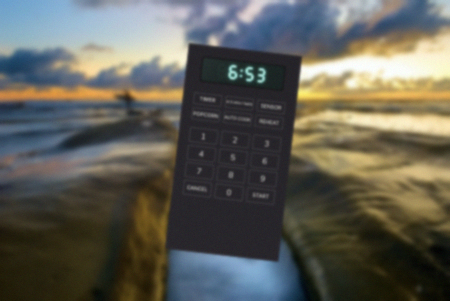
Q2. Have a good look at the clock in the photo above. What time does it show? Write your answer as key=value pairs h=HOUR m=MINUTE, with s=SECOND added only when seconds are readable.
h=6 m=53
